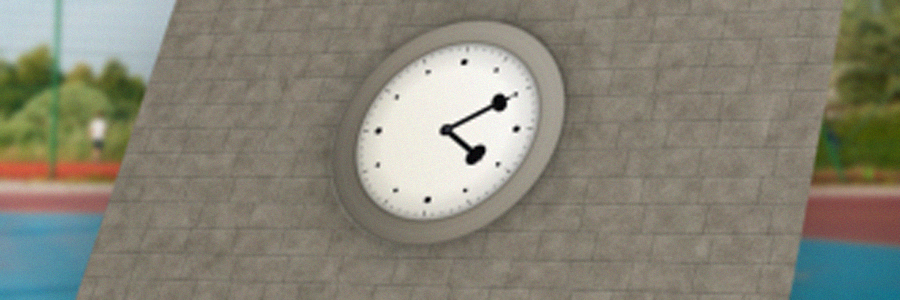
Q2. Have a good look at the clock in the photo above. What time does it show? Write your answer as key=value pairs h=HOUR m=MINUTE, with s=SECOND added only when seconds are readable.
h=4 m=10
